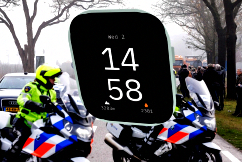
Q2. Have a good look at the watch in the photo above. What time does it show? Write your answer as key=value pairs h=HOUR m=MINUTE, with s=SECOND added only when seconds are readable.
h=14 m=58
